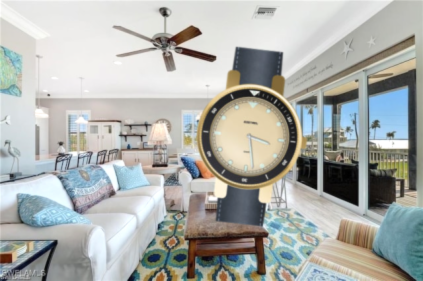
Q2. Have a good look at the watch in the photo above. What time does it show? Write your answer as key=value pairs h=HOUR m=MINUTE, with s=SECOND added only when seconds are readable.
h=3 m=28
